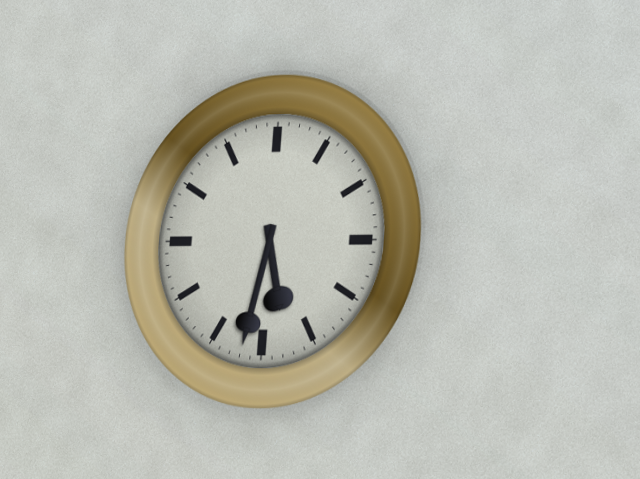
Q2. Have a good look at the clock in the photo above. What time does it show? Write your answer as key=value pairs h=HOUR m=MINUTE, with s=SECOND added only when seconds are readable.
h=5 m=32
